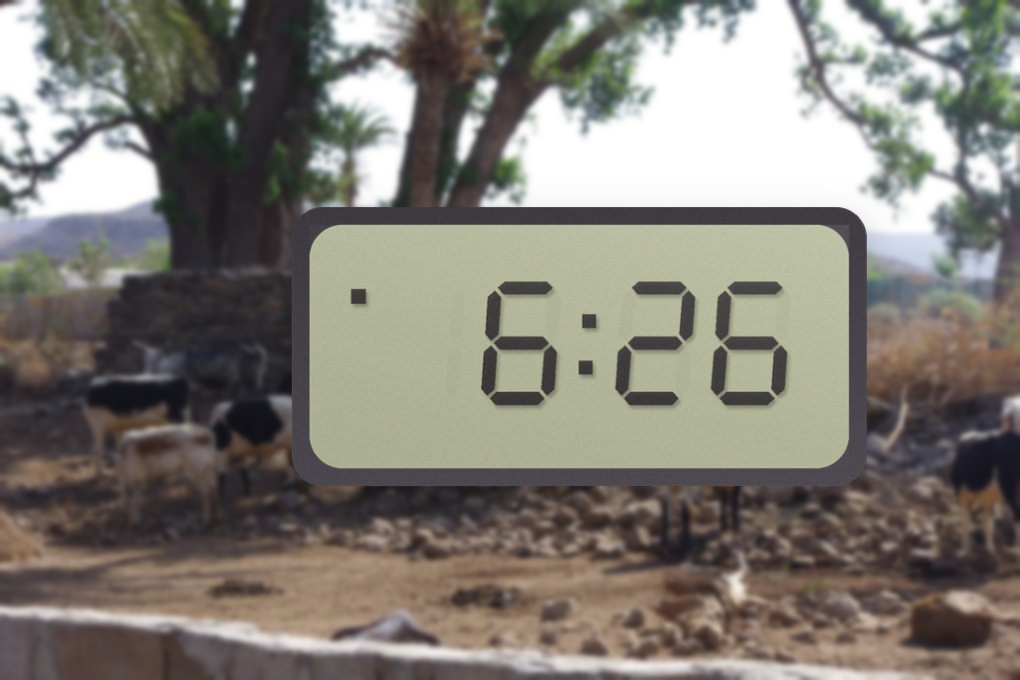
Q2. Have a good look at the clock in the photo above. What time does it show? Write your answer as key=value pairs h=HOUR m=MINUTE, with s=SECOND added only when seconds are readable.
h=6 m=26
